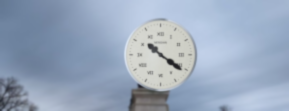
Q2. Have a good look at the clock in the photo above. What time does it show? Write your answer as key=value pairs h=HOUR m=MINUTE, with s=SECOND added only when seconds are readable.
h=10 m=21
